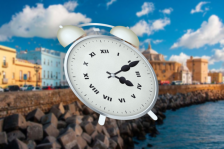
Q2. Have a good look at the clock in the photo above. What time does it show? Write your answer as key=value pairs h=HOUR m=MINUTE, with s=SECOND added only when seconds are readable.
h=4 m=11
